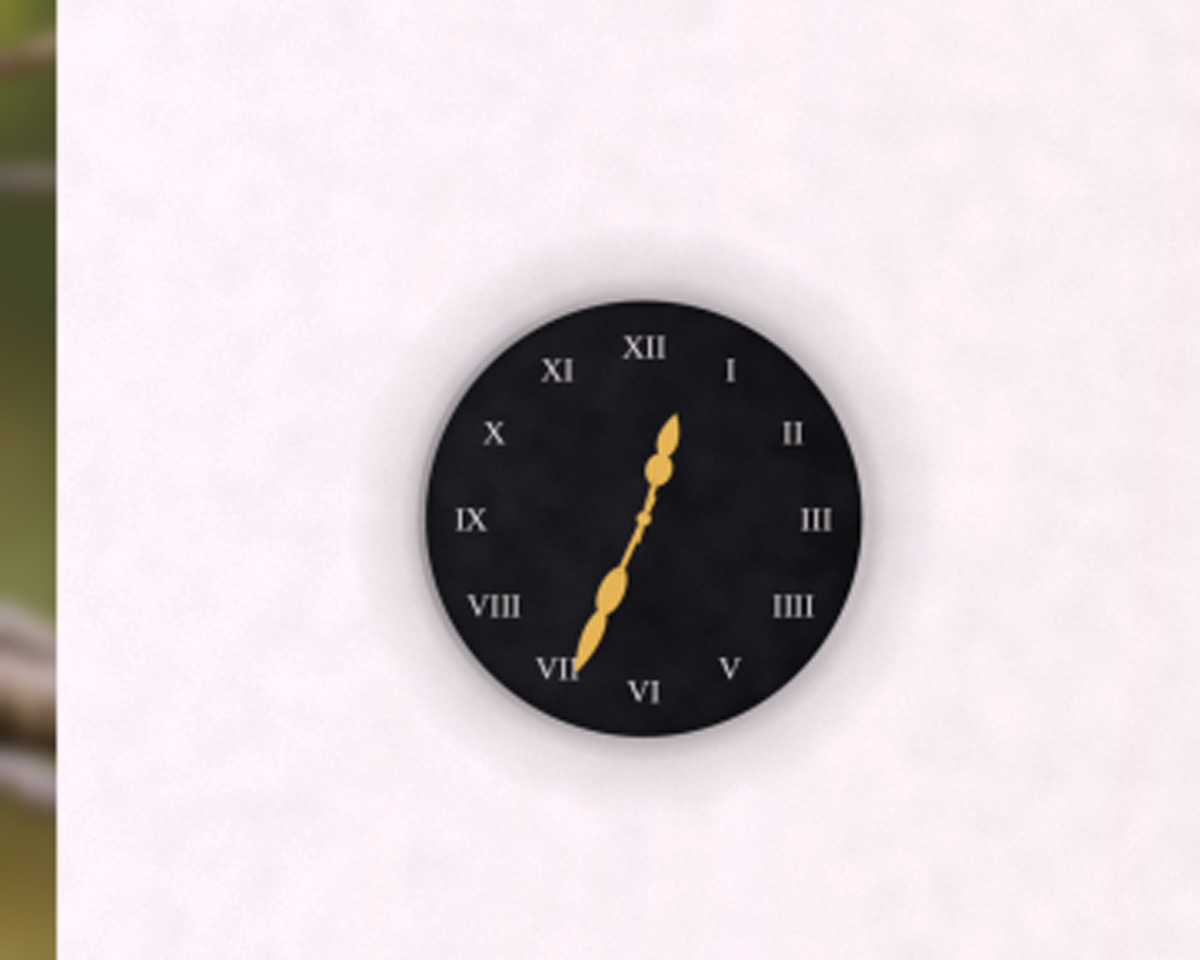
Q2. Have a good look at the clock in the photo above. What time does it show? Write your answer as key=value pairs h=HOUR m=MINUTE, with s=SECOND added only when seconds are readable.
h=12 m=34
